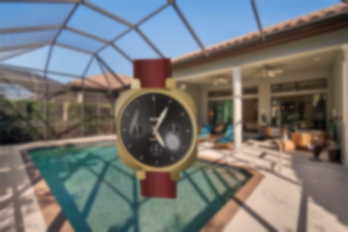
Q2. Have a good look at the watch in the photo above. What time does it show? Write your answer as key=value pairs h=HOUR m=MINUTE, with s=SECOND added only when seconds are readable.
h=5 m=5
